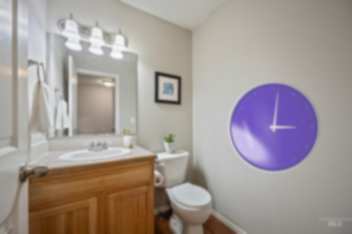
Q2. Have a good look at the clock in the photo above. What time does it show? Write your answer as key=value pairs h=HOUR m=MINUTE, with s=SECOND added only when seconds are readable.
h=3 m=1
